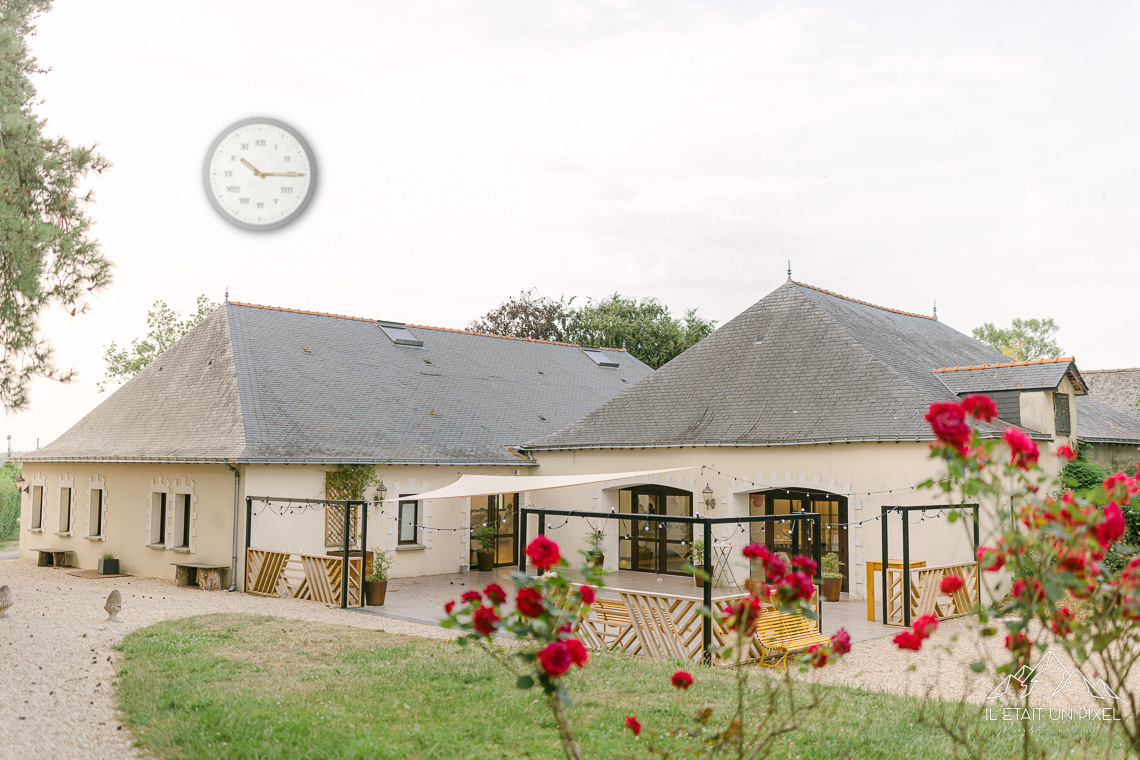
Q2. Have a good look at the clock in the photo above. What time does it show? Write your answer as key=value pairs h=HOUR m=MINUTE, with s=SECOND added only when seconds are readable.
h=10 m=15
